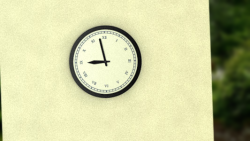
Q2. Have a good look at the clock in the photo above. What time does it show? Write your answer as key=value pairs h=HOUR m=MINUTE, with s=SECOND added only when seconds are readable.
h=8 m=58
